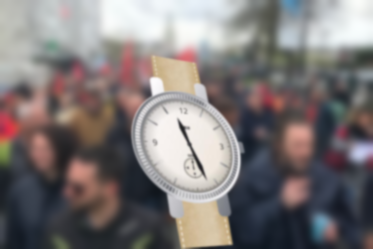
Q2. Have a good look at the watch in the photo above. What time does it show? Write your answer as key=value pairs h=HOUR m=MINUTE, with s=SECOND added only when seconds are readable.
h=11 m=27
